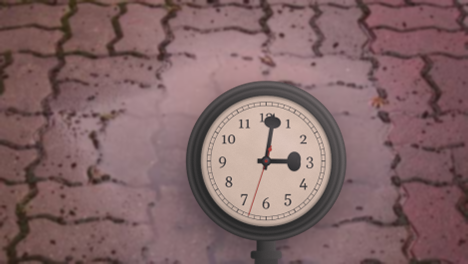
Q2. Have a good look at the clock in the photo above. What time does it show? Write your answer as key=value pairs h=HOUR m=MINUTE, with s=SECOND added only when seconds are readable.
h=3 m=1 s=33
